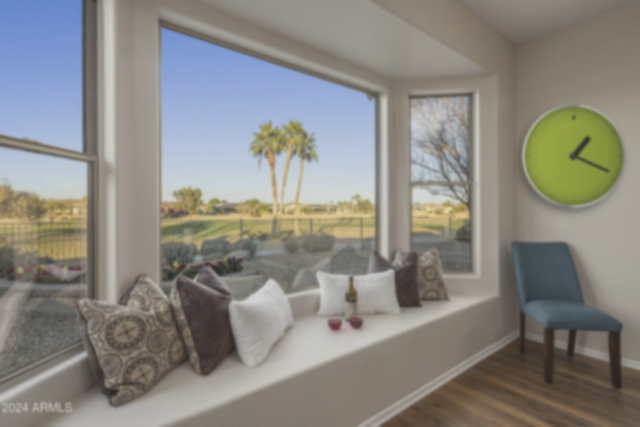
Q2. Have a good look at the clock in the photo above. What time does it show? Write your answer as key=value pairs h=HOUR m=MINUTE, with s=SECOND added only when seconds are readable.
h=1 m=19
